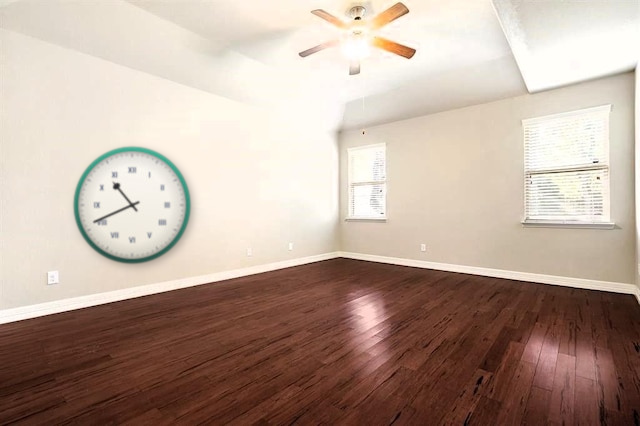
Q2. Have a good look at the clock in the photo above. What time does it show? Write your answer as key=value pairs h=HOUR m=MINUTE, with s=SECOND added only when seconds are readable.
h=10 m=41
